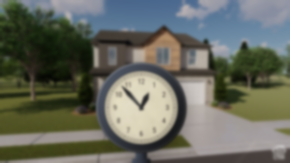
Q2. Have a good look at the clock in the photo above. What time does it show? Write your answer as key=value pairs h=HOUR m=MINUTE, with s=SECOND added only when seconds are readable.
h=12 m=53
